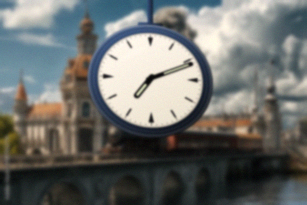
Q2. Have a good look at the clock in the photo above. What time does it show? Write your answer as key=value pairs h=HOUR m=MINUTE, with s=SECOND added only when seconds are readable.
h=7 m=11
